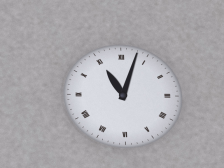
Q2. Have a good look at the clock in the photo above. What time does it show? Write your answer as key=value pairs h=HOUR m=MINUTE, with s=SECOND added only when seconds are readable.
h=11 m=3
